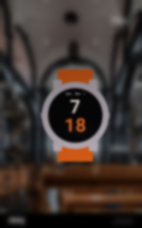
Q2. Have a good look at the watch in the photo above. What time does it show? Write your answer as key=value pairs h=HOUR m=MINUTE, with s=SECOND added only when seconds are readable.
h=7 m=18
